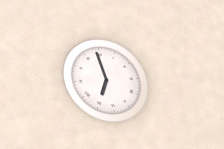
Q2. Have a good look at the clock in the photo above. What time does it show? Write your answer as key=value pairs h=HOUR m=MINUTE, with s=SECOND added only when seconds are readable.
h=6 m=59
